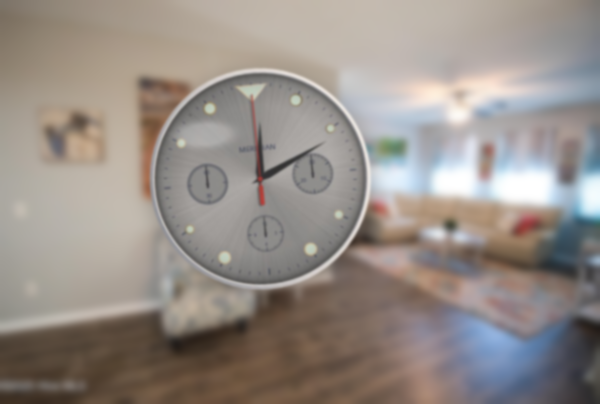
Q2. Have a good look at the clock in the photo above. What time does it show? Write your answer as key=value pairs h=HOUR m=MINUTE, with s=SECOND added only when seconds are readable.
h=12 m=11
